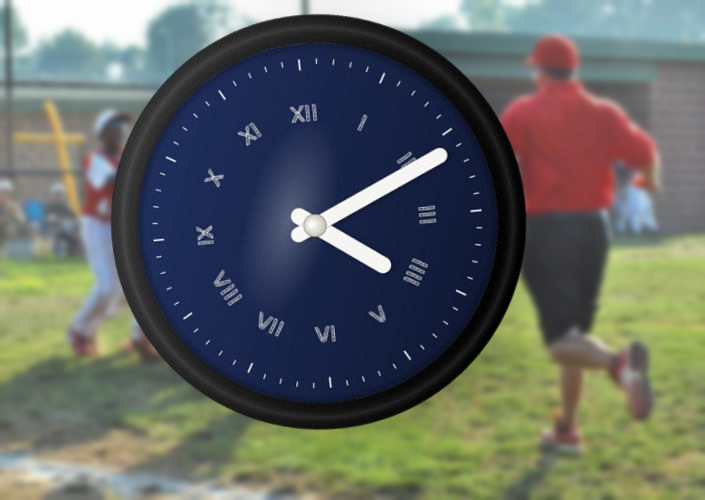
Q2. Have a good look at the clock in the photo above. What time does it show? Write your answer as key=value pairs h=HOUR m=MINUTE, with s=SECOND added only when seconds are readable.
h=4 m=11
